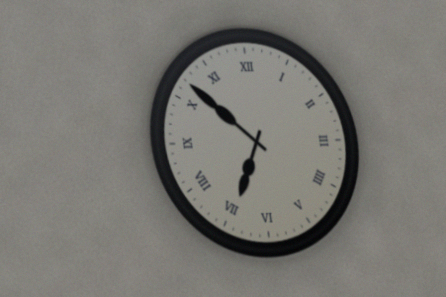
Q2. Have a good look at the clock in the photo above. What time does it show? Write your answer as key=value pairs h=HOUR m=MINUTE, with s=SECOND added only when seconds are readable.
h=6 m=52
